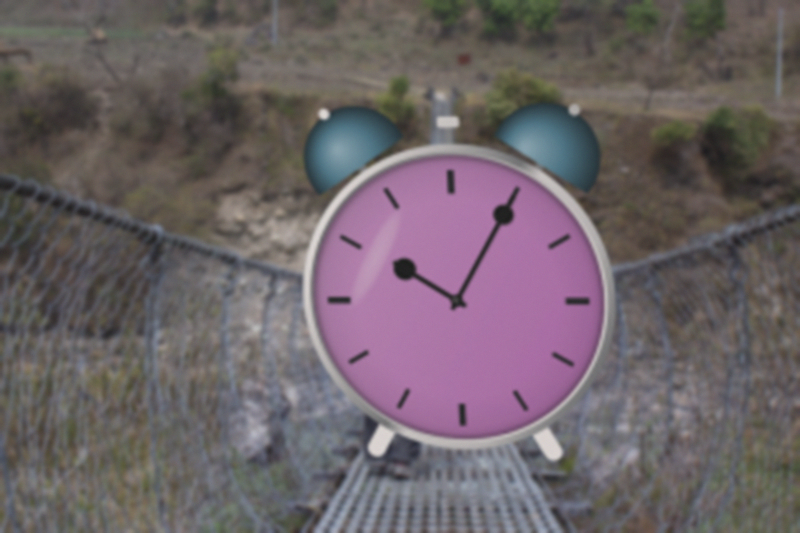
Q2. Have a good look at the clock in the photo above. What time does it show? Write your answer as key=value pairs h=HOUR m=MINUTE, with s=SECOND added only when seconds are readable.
h=10 m=5
